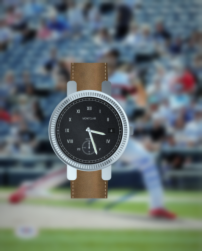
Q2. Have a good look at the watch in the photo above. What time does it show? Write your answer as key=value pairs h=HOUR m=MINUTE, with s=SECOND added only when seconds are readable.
h=3 m=27
